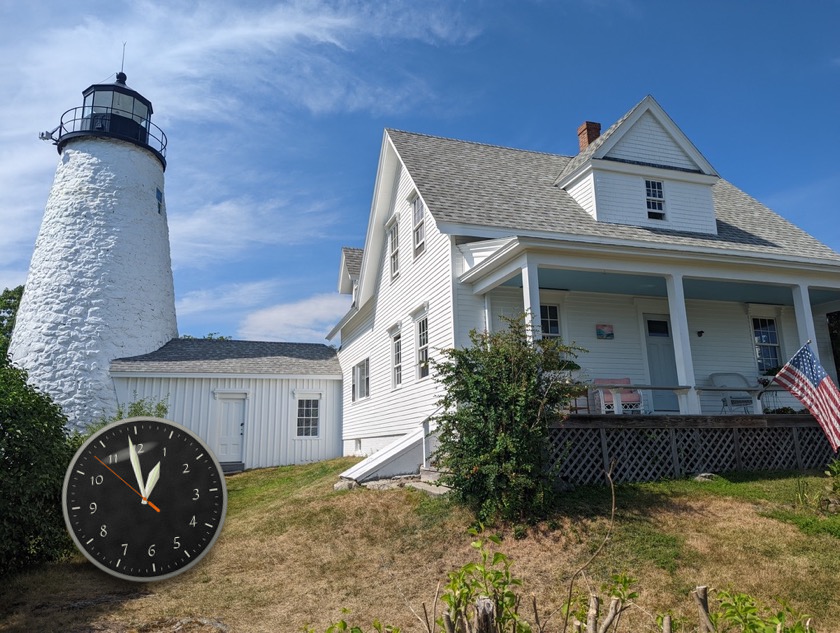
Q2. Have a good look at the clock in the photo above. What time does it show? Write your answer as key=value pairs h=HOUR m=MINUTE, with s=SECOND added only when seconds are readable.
h=12 m=58 s=53
